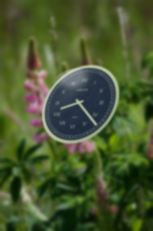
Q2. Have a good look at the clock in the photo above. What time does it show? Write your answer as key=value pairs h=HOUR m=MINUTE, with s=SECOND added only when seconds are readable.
h=8 m=22
